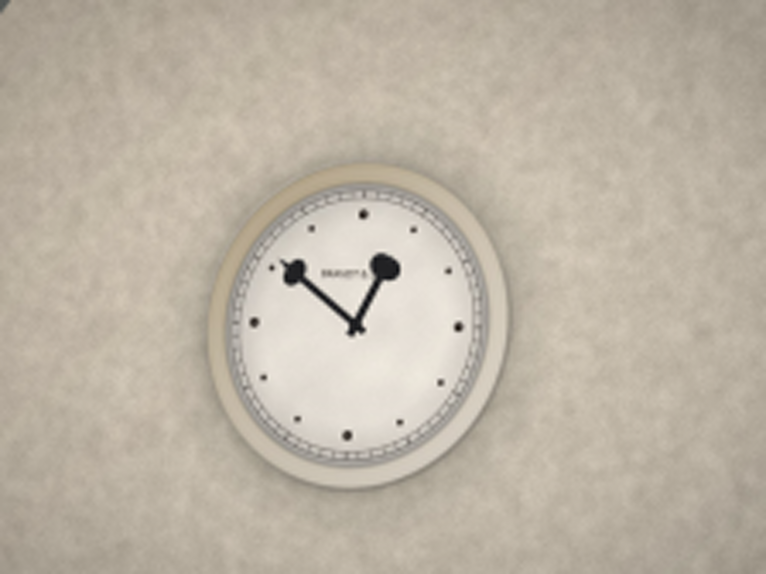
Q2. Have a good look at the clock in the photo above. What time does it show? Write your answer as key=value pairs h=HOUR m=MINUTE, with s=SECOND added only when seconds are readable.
h=12 m=51
